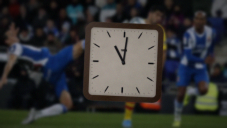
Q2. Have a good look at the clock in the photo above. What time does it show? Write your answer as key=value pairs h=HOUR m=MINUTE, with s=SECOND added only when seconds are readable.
h=11 m=1
